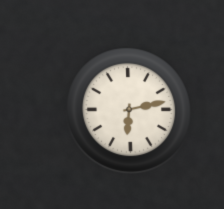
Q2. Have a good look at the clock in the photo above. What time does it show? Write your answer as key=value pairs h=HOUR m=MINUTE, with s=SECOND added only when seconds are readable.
h=6 m=13
